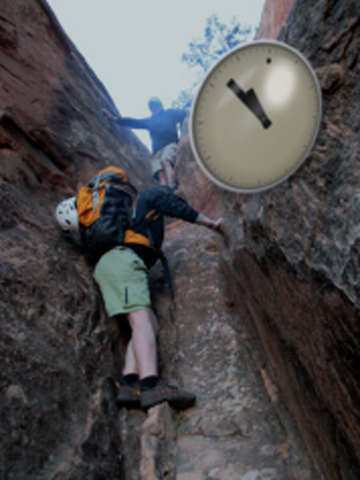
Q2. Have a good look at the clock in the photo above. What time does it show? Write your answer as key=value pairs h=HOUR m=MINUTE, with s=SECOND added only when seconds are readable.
h=10 m=52
